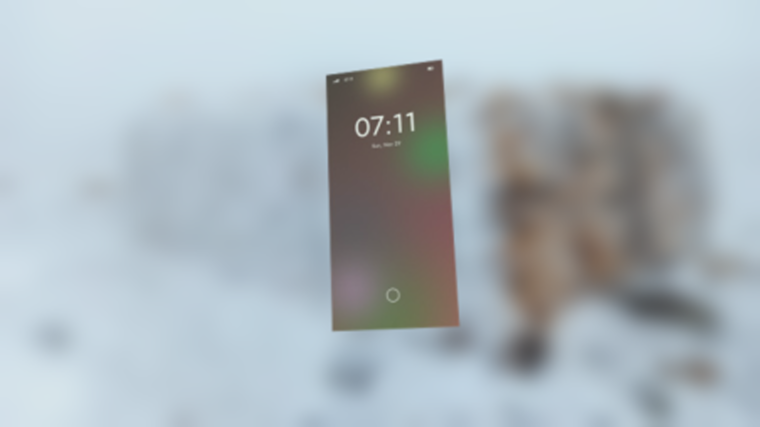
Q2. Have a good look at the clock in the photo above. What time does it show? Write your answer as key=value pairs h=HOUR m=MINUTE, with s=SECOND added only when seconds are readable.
h=7 m=11
